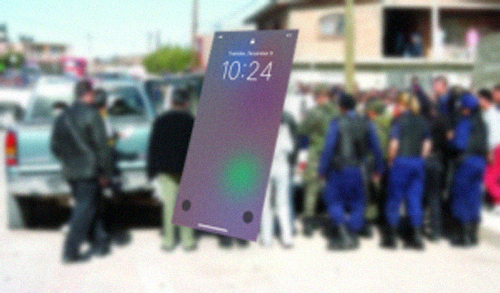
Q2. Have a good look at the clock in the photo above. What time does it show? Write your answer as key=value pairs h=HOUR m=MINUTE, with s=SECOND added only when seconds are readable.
h=10 m=24
